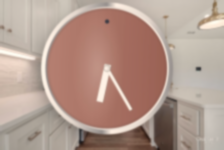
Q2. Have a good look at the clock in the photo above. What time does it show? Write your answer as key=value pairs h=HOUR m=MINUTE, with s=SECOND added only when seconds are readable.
h=6 m=25
